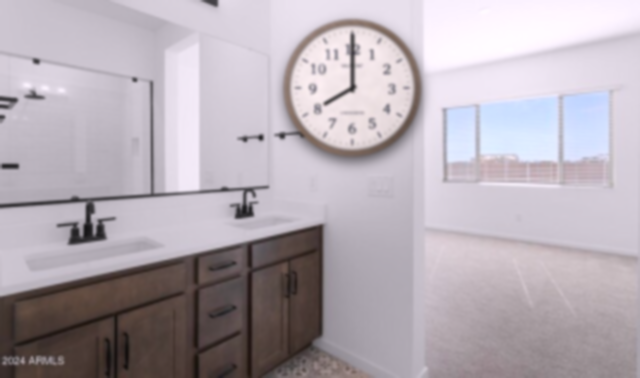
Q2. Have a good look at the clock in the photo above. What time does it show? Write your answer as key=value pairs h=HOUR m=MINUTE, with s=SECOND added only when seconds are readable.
h=8 m=0
